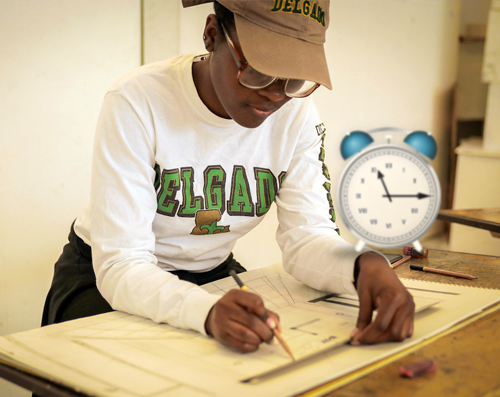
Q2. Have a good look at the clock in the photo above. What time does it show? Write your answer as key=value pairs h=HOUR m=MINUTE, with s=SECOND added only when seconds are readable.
h=11 m=15
